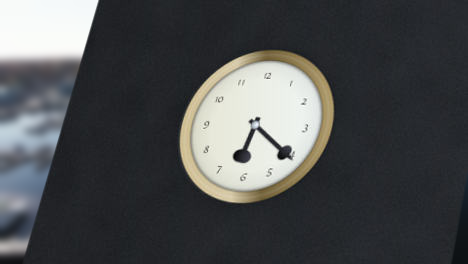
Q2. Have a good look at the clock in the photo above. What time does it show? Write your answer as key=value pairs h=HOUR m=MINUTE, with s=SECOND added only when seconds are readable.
h=6 m=21
